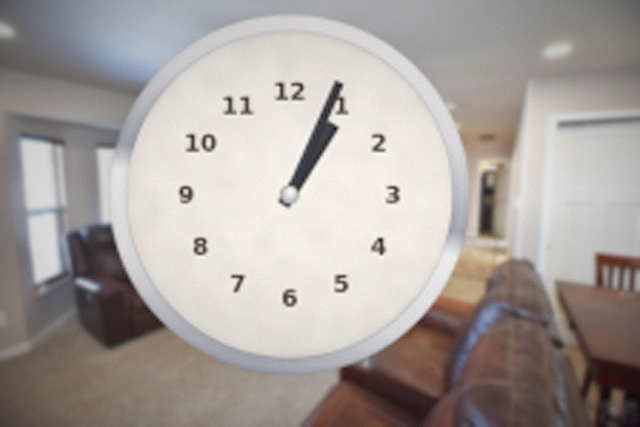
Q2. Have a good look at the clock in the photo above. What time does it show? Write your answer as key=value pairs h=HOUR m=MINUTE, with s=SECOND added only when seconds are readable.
h=1 m=4
